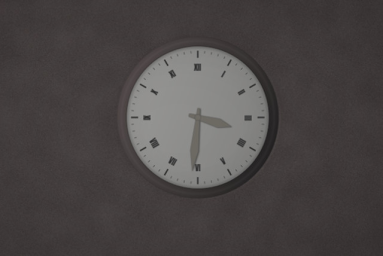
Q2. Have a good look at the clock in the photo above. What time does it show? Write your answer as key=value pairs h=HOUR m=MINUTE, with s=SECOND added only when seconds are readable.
h=3 m=31
